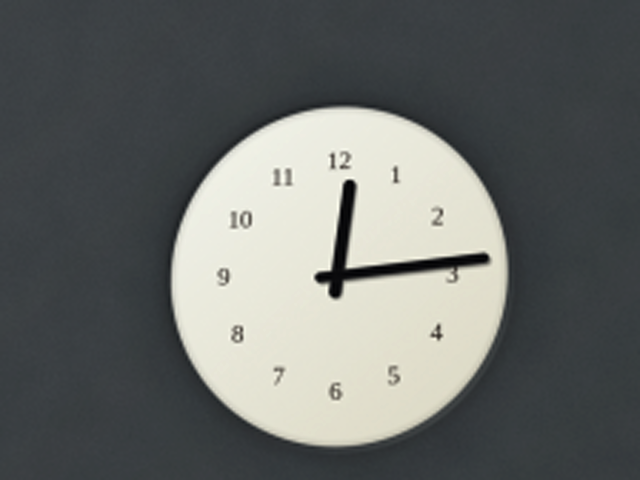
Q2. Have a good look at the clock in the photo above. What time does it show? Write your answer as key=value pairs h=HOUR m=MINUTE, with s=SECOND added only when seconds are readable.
h=12 m=14
